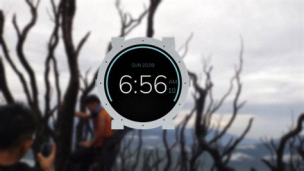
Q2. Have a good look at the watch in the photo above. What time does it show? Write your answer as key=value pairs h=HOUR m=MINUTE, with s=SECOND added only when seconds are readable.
h=6 m=56
